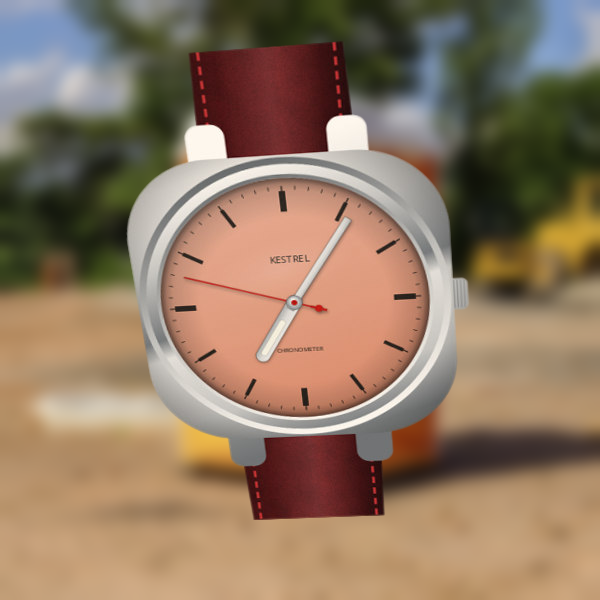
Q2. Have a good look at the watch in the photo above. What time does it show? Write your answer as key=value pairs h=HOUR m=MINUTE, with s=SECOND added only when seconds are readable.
h=7 m=5 s=48
